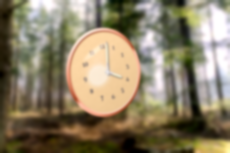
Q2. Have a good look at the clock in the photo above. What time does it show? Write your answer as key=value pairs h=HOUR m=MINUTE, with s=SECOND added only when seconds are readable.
h=4 m=2
